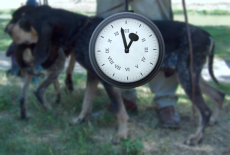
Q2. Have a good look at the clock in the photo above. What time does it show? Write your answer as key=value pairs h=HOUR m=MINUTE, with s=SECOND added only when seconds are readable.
h=12 m=58
